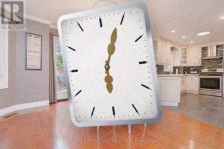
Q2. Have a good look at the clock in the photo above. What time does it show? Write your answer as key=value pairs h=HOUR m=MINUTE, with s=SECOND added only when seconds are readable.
h=6 m=4
